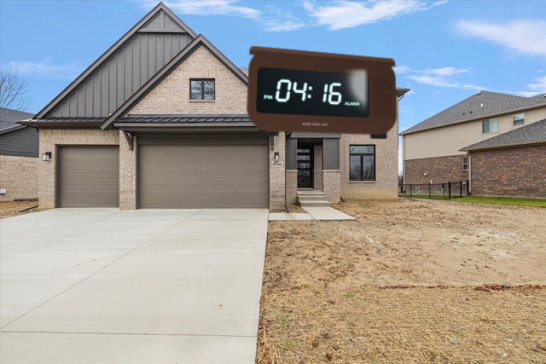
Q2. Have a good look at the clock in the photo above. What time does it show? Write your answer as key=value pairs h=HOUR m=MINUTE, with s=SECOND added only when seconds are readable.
h=4 m=16
